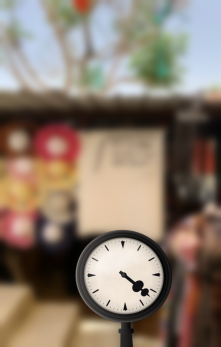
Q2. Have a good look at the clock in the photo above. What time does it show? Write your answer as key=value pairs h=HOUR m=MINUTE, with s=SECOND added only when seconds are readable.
h=4 m=22
